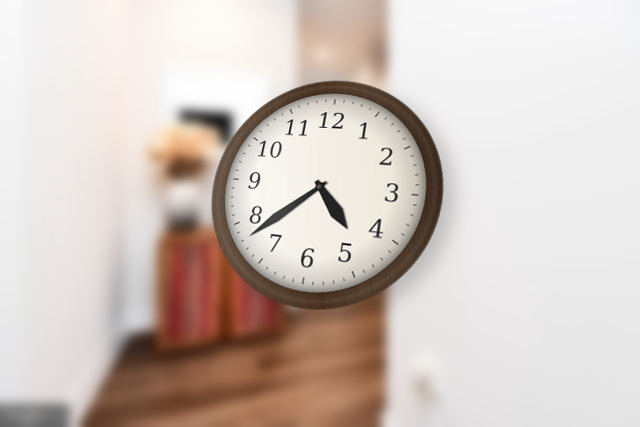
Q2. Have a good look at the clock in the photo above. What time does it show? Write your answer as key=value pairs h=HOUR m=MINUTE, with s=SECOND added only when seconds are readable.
h=4 m=38
